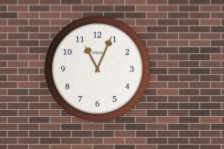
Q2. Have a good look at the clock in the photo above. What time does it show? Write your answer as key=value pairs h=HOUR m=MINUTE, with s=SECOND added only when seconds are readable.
h=11 m=4
